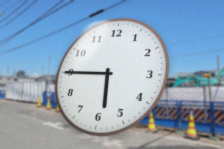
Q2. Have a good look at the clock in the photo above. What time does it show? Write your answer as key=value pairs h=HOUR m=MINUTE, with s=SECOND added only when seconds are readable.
h=5 m=45
